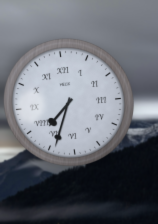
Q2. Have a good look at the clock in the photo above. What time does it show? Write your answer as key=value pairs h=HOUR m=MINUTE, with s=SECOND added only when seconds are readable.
h=7 m=34
